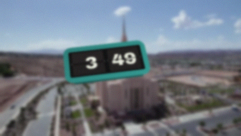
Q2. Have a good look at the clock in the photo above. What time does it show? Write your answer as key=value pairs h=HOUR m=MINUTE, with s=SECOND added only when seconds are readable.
h=3 m=49
